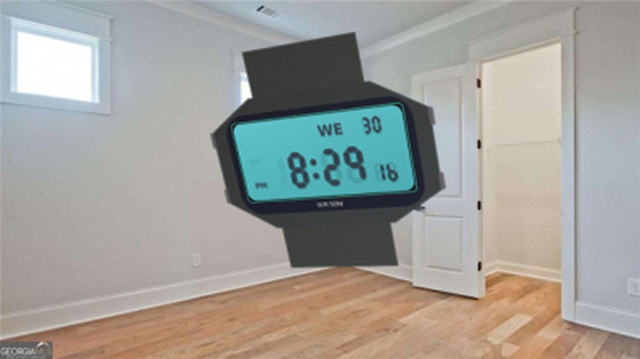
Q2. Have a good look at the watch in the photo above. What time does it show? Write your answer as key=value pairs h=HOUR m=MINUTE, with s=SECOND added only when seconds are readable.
h=8 m=29 s=16
